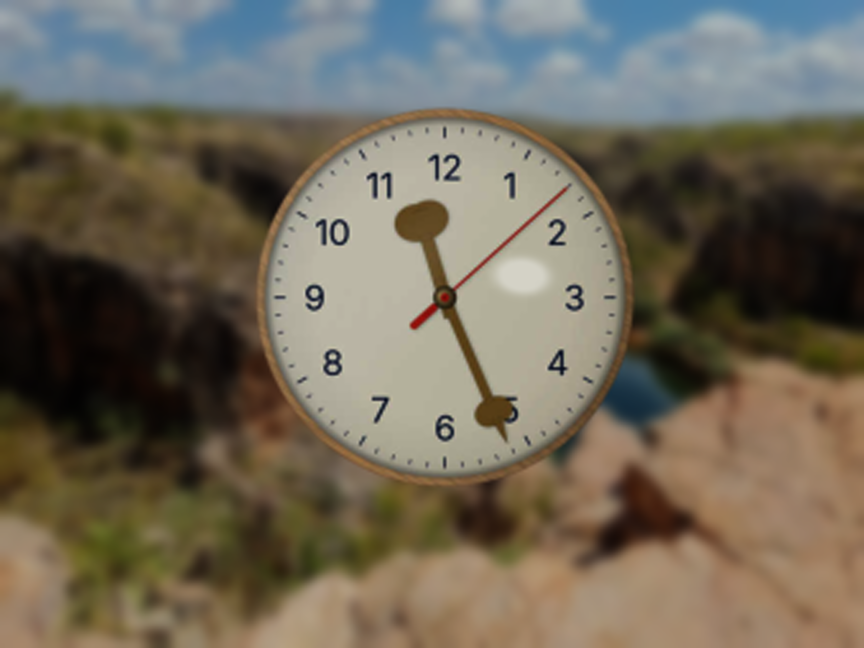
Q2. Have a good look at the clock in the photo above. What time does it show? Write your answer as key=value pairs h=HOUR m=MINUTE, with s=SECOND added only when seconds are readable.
h=11 m=26 s=8
